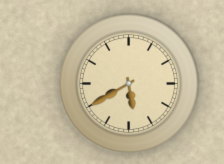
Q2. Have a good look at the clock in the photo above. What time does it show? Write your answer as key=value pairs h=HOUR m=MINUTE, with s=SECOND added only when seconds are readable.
h=5 m=40
